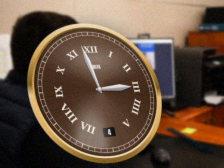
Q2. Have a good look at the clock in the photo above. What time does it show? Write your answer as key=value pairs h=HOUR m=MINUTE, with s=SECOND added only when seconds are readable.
h=2 m=58
